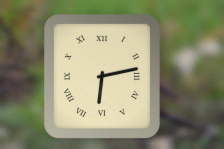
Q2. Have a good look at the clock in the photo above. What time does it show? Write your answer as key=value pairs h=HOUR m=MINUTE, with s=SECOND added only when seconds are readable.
h=6 m=13
